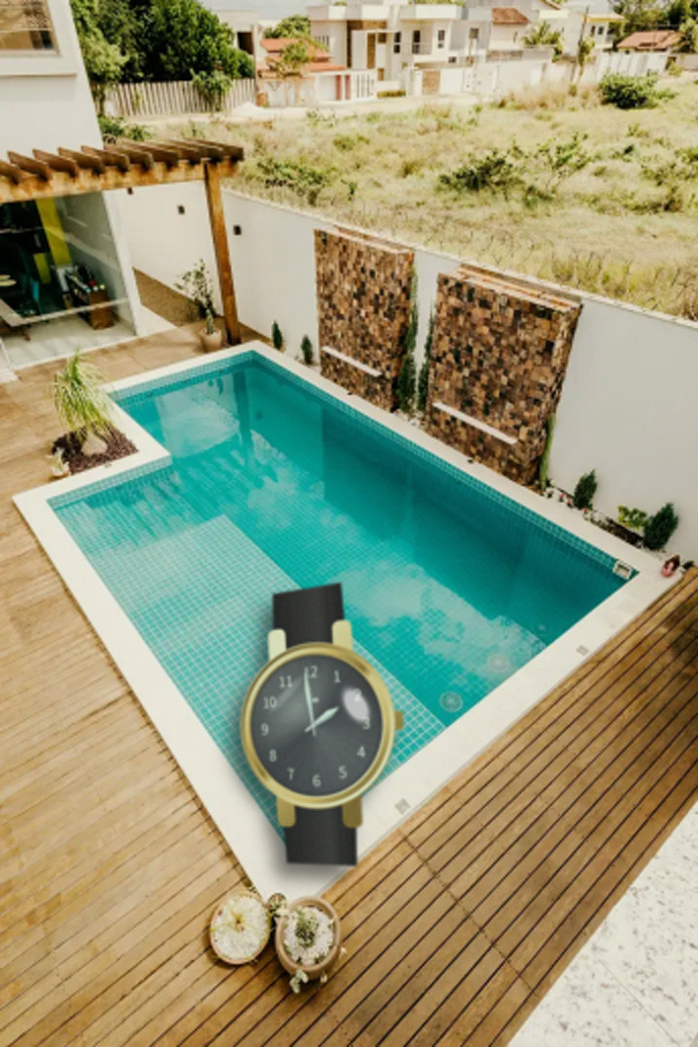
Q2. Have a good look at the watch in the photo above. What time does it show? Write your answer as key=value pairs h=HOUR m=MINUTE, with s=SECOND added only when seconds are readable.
h=1 m=59
